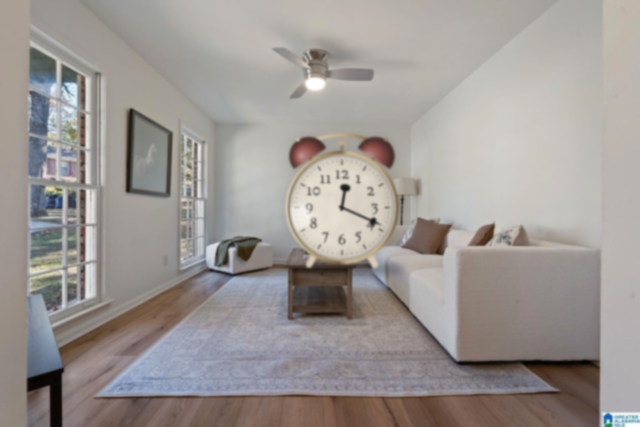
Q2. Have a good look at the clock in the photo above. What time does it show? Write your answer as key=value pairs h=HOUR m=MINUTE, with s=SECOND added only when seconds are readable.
h=12 m=19
